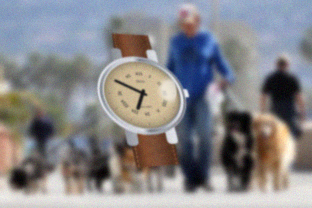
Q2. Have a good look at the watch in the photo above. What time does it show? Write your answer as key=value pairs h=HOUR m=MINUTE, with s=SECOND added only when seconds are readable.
h=6 m=50
